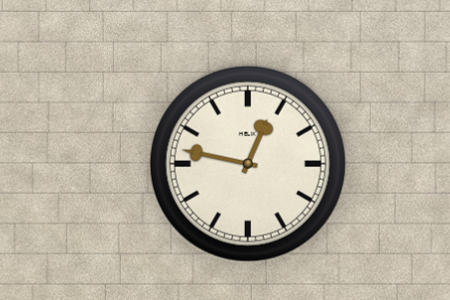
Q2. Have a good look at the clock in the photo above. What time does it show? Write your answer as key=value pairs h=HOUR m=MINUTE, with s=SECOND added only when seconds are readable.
h=12 m=47
